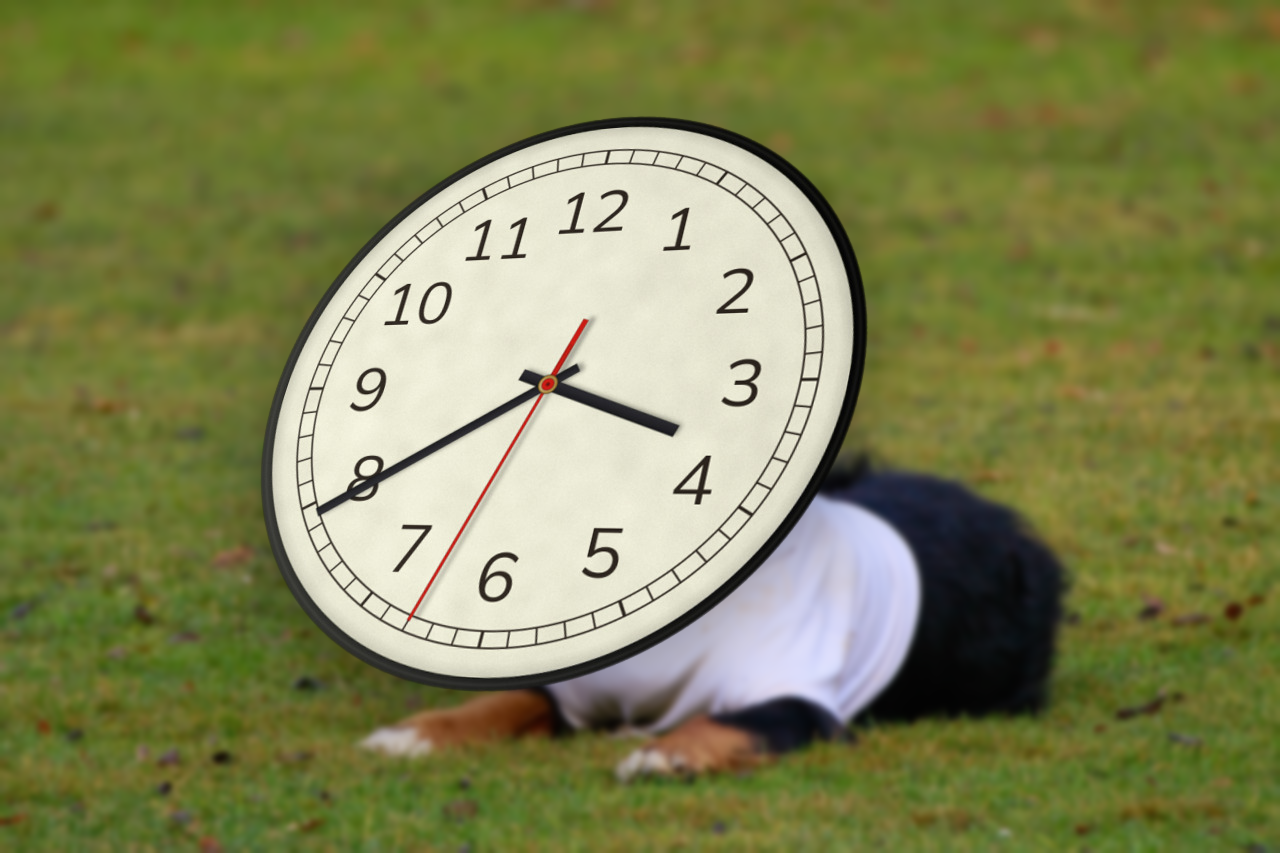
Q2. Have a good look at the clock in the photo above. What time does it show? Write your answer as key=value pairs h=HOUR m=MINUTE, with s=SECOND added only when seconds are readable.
h=3 m=39 s=33
